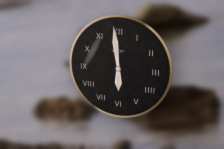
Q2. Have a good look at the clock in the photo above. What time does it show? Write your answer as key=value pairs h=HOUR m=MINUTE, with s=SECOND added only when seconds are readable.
h=5 m=59
